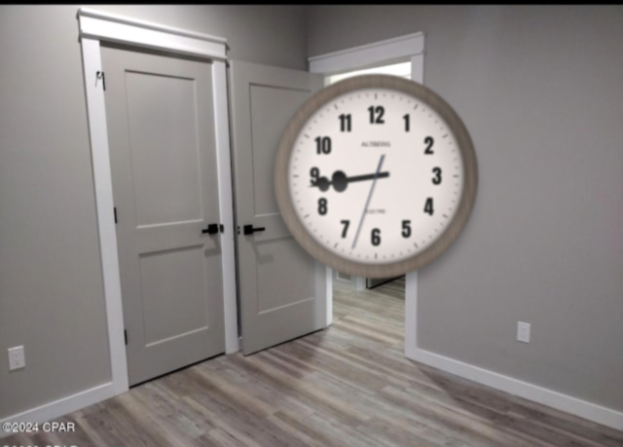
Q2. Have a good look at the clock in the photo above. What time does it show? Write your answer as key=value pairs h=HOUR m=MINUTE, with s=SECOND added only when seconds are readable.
h=8 m=43 s=33
